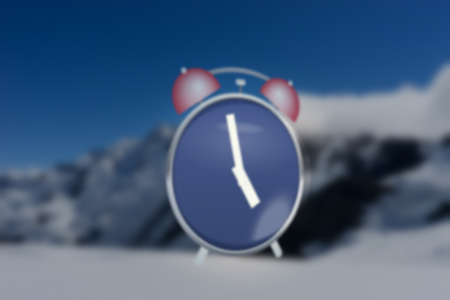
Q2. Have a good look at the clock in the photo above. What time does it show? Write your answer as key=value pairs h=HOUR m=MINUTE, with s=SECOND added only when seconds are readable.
h=4 m=58
